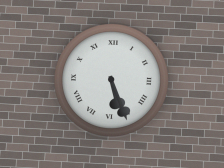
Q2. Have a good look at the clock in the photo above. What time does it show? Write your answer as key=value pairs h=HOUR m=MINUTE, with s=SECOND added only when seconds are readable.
h=5 m=26
